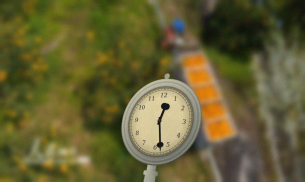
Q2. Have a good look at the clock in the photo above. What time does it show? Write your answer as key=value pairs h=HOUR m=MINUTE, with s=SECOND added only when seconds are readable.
h=12 m=28
